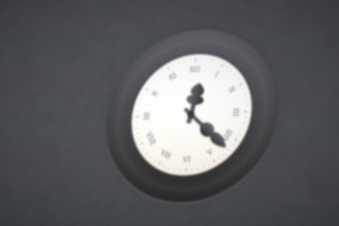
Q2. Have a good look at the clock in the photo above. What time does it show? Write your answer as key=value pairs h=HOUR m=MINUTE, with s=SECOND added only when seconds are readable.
h=12 m=22
